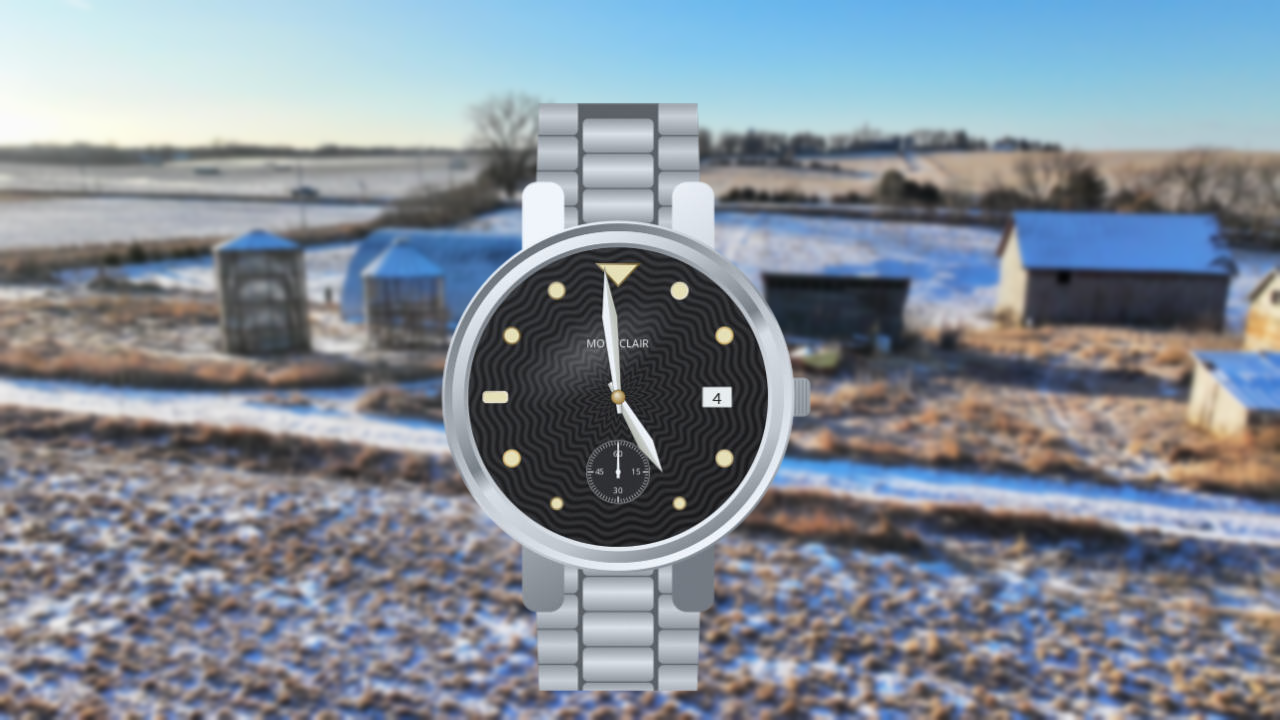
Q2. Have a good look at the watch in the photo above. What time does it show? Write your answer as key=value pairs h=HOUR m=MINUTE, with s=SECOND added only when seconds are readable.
h=4 m=59
